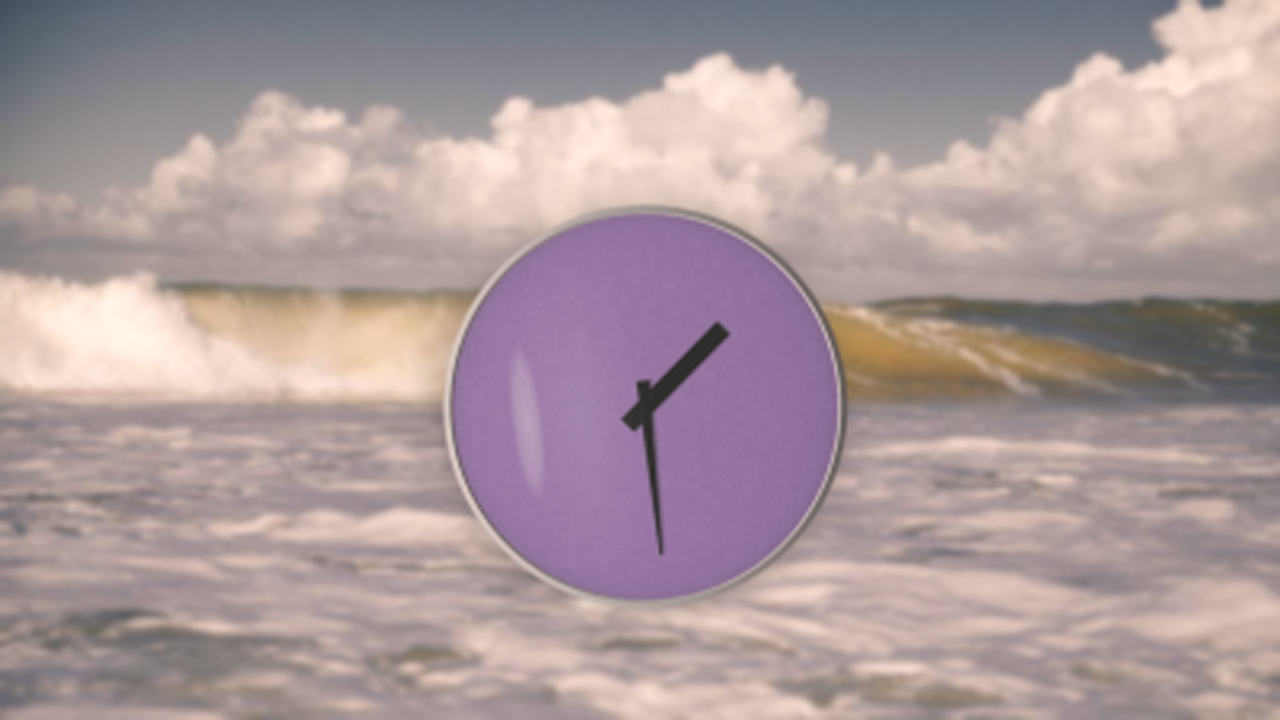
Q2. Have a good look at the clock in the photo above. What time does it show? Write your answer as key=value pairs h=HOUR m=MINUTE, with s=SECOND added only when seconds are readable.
h=1 m=29
